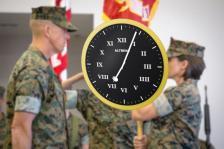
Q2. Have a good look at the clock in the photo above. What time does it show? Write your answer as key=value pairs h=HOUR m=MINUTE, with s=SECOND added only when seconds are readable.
h=7 m=4
